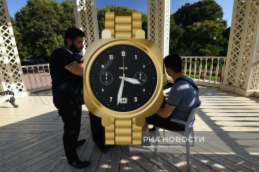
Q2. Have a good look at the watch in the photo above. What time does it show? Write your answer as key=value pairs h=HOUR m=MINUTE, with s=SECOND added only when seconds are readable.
h=3 m=32
